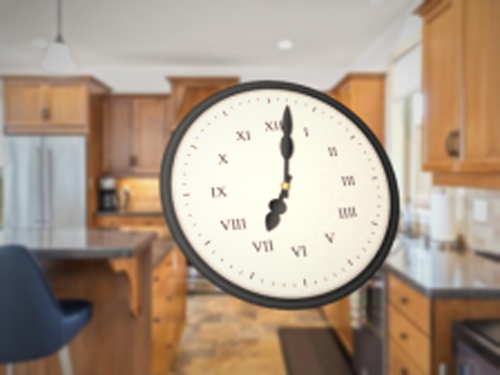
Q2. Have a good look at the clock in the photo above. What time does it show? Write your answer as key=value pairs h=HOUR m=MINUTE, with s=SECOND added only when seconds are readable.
h=7 m=2
